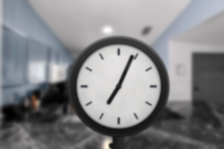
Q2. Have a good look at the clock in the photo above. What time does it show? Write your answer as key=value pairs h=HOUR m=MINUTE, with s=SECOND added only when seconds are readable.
h=7 m=4
